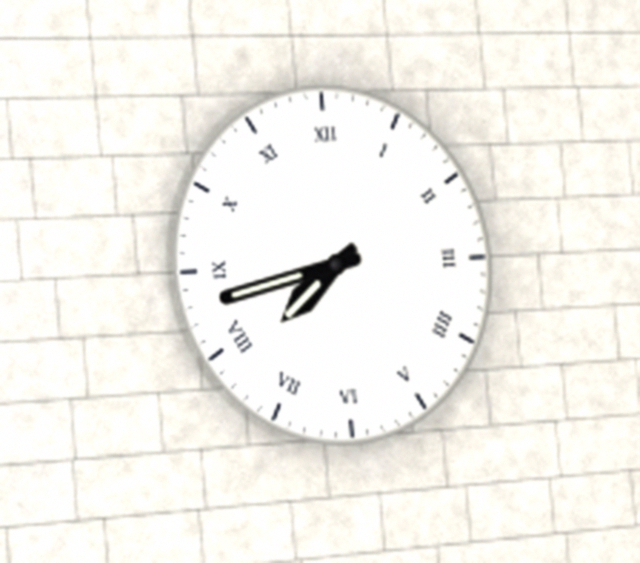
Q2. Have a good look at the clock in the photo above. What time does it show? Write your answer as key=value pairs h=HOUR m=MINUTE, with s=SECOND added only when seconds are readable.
h=7 m=43
